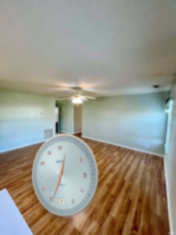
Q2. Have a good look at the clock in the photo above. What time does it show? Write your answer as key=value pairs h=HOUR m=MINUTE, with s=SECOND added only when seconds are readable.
h=12 m=34
